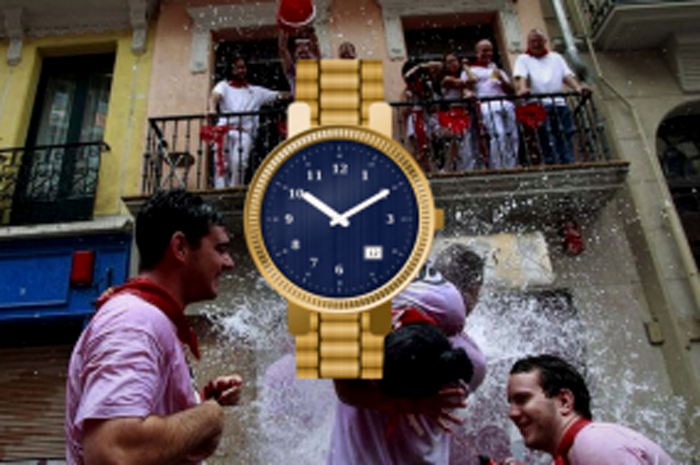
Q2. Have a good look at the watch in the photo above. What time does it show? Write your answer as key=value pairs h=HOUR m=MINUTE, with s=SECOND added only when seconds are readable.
h=10 m=10
